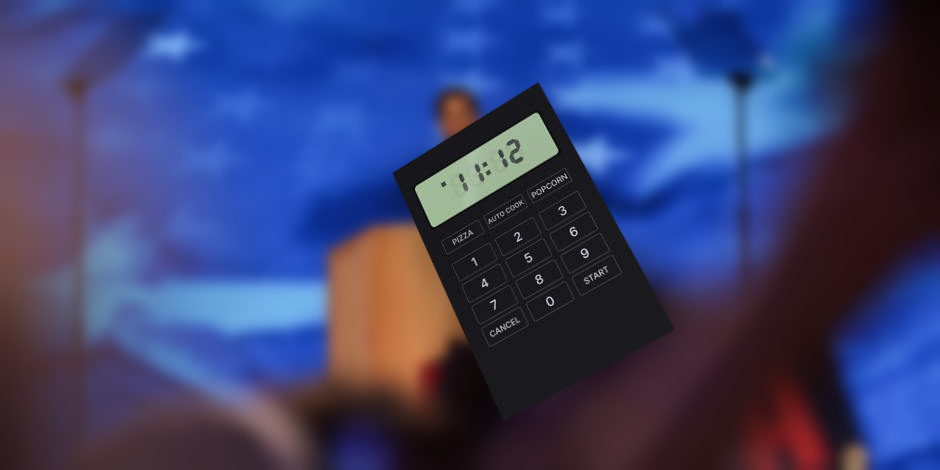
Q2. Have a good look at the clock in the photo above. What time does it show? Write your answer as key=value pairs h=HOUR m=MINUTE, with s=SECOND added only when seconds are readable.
h=11 m=12
